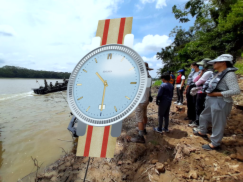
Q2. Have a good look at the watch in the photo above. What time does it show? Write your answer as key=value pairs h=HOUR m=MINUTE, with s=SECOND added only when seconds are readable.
h=10 m=30
